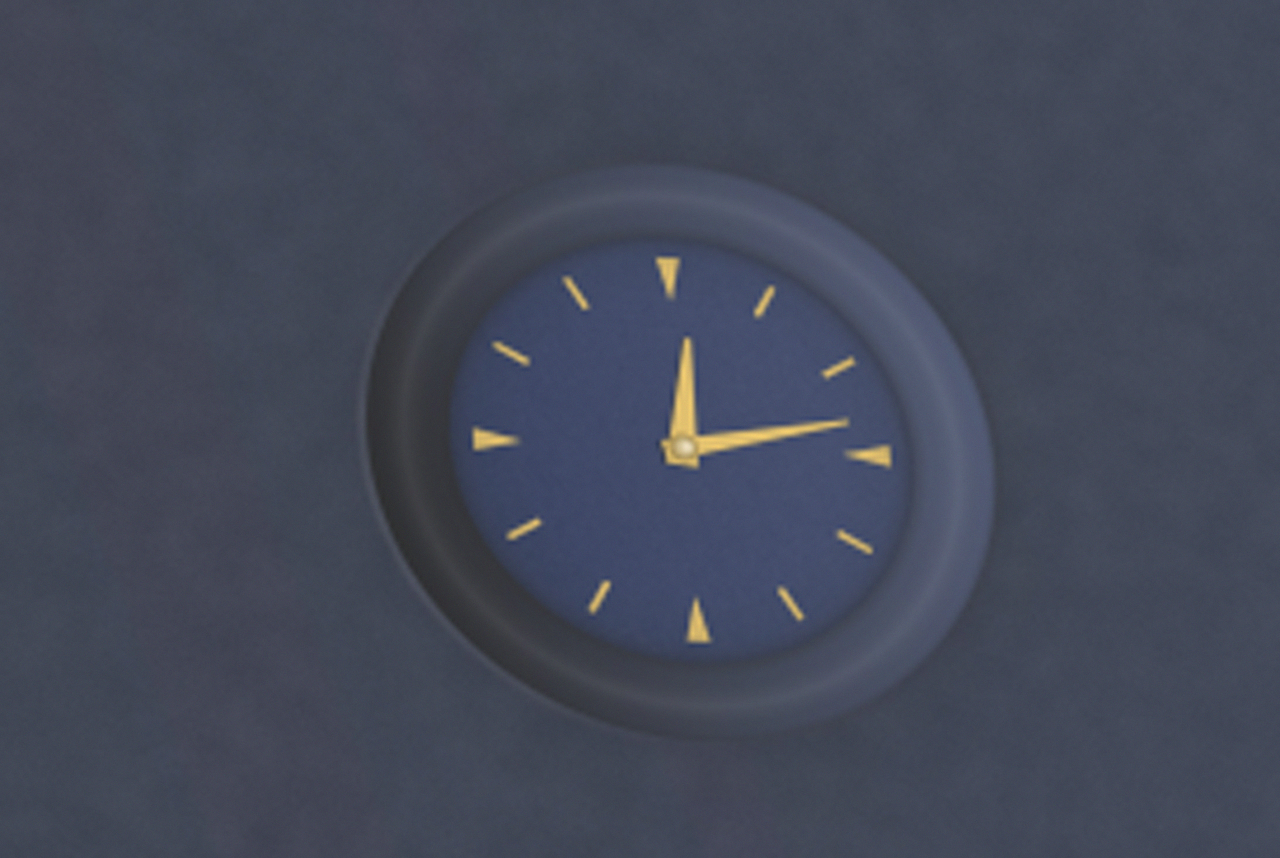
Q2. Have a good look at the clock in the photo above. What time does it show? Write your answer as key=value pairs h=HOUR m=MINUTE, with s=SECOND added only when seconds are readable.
h=12 m=13
